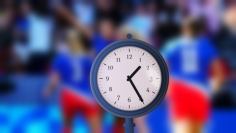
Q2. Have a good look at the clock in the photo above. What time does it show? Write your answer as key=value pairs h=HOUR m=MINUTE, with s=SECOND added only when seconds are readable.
h=1 m=25
